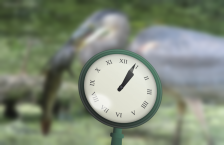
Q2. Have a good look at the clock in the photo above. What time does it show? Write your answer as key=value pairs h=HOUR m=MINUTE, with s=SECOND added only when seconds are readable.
h=1 m=4
